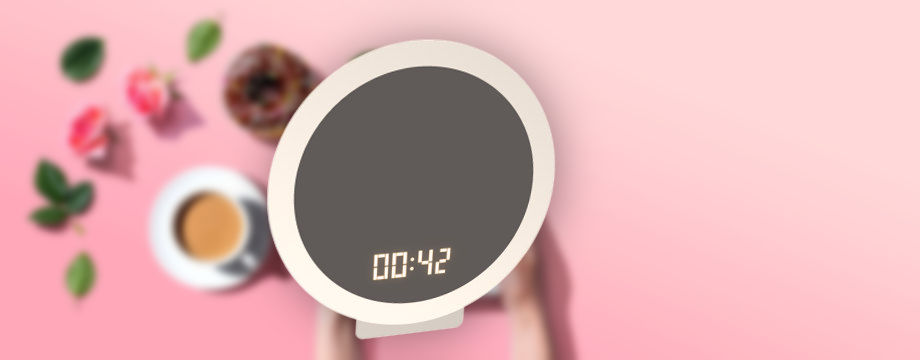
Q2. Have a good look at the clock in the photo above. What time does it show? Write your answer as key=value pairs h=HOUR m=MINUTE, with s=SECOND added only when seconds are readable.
h=0 m=42
